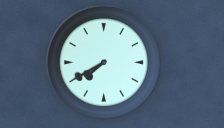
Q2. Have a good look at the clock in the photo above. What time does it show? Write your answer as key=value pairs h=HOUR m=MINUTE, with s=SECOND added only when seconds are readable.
h=7 m=40
